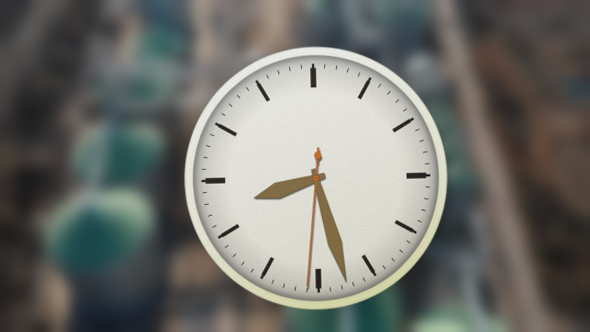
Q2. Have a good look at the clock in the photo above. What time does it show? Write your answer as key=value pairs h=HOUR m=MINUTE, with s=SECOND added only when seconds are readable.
h=8 m=27 s=31
